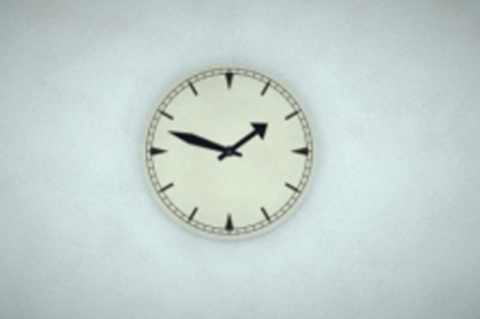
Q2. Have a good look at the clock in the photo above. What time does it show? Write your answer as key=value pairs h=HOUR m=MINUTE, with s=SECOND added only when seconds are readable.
h=1 m=48
